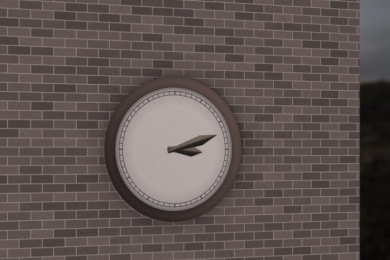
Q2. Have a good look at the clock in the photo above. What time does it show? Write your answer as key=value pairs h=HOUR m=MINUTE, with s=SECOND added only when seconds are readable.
h=3 m=12
